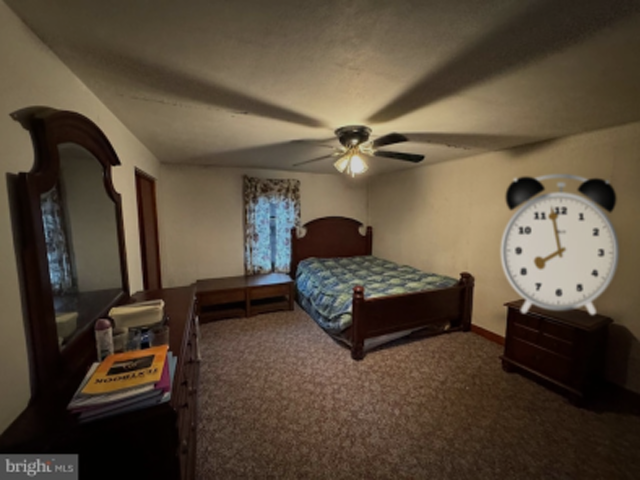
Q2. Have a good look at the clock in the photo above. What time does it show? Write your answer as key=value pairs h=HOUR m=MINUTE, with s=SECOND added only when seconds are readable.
h=7 m=58
